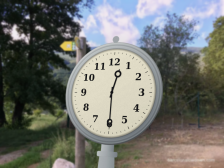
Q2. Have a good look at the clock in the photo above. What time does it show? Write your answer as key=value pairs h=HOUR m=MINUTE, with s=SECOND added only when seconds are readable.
h=12 m=30
